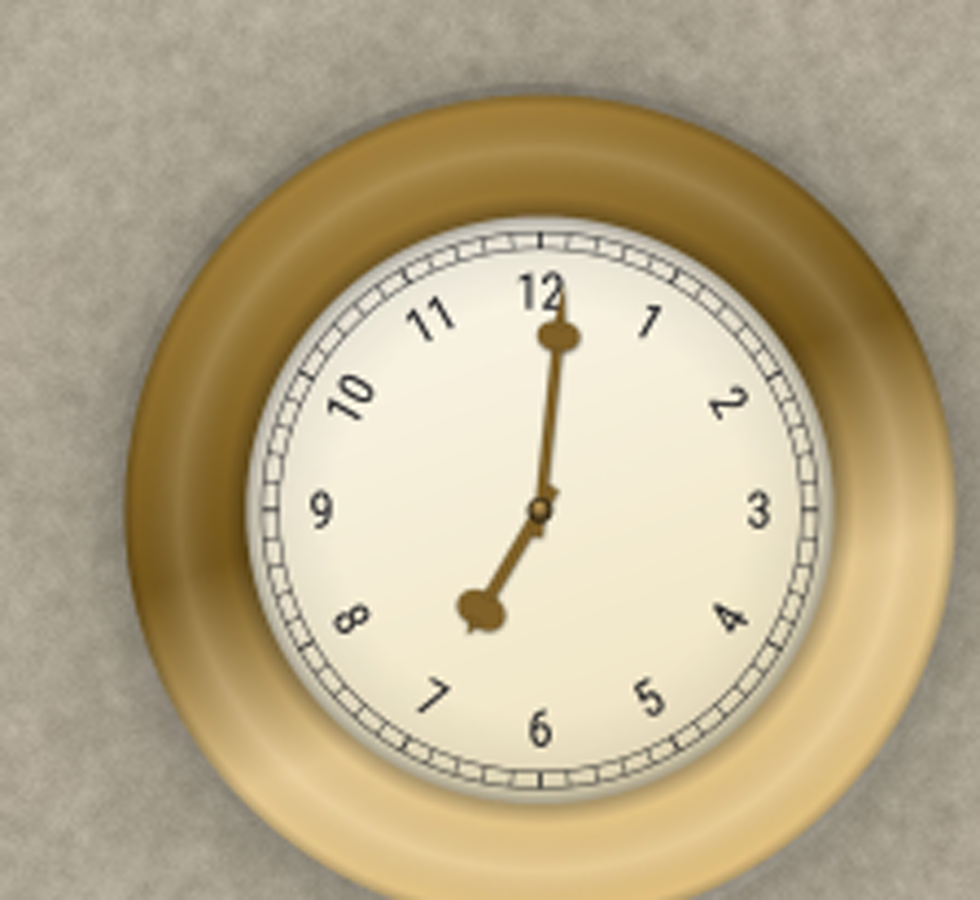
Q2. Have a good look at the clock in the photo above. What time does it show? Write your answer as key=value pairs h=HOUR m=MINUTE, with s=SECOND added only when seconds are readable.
h=7 m=1
